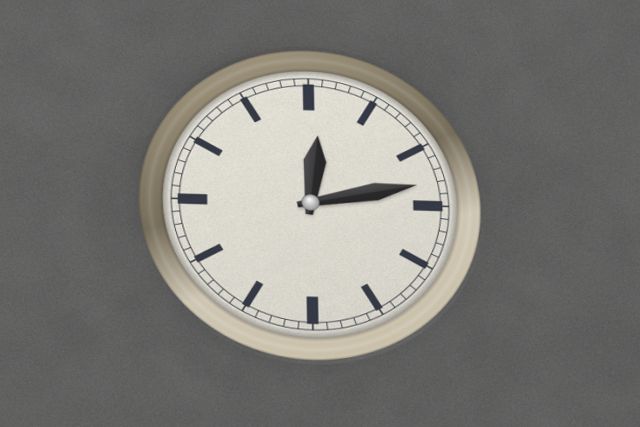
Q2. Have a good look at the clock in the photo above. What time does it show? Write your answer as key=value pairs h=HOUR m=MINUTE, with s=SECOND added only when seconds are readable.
h=12 m=13
